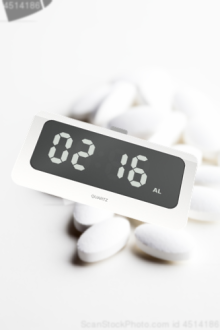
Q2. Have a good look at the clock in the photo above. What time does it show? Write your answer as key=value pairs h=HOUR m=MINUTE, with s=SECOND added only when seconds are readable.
h=2 m=16
